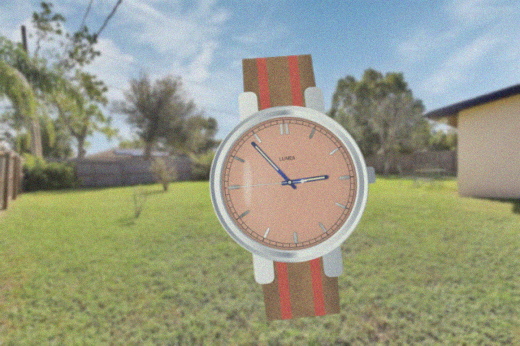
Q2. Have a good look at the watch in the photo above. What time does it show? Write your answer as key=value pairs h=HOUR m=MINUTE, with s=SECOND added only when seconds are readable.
h=2 m=53 s=45
